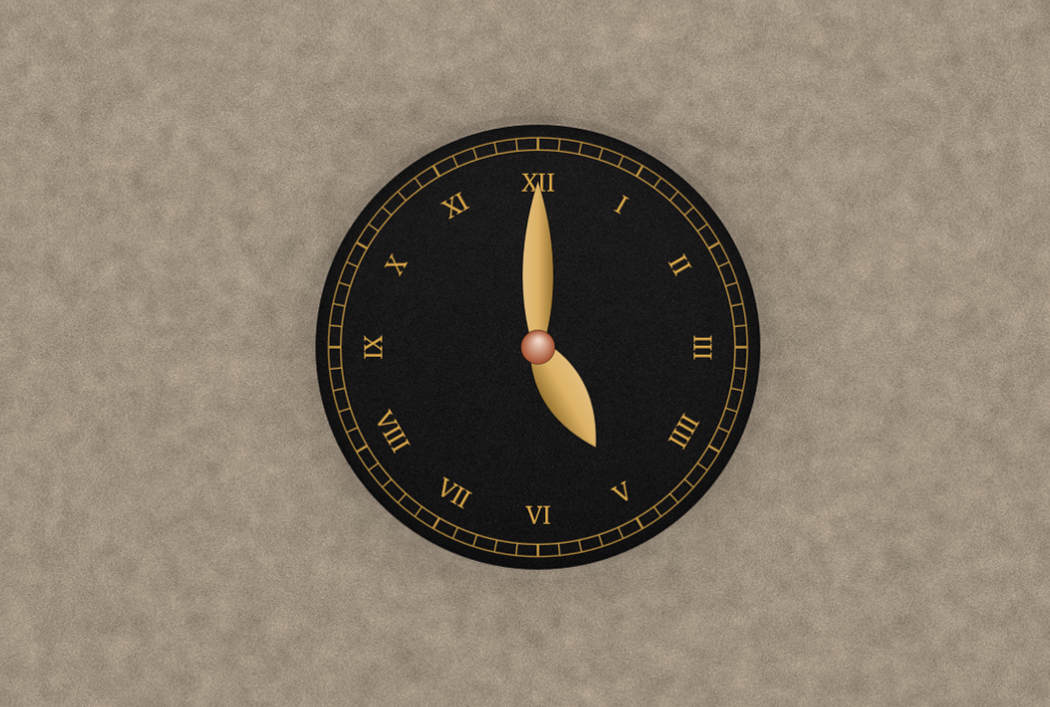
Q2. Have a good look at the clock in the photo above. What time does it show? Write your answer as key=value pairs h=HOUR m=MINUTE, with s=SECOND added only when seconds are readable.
h=5 m=0
